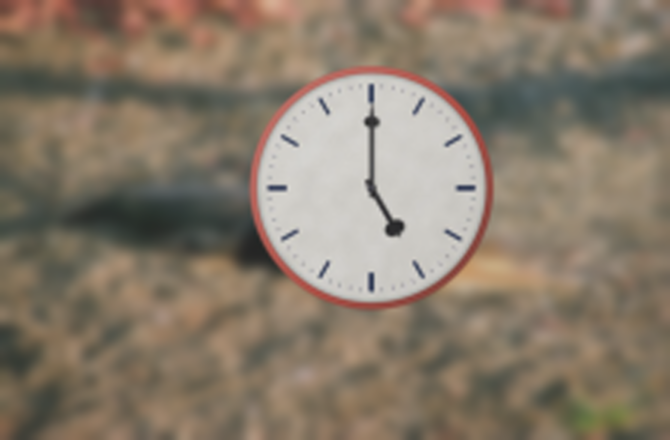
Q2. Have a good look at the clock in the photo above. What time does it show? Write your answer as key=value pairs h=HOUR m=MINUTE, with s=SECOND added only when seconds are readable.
h=5 m=0
